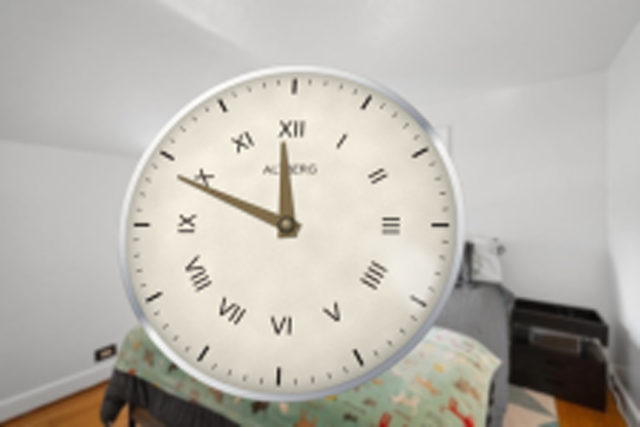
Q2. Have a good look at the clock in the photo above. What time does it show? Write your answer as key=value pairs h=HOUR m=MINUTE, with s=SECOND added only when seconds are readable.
h=11 m=49
